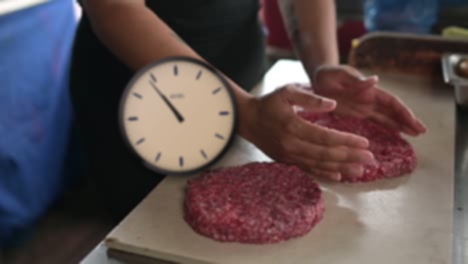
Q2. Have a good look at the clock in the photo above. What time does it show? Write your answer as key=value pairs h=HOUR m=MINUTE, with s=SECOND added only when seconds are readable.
h=10 m=54
